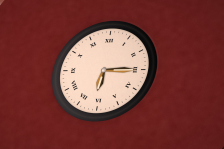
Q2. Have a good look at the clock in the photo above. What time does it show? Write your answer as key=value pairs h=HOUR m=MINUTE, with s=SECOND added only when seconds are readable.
h=6 m=15
